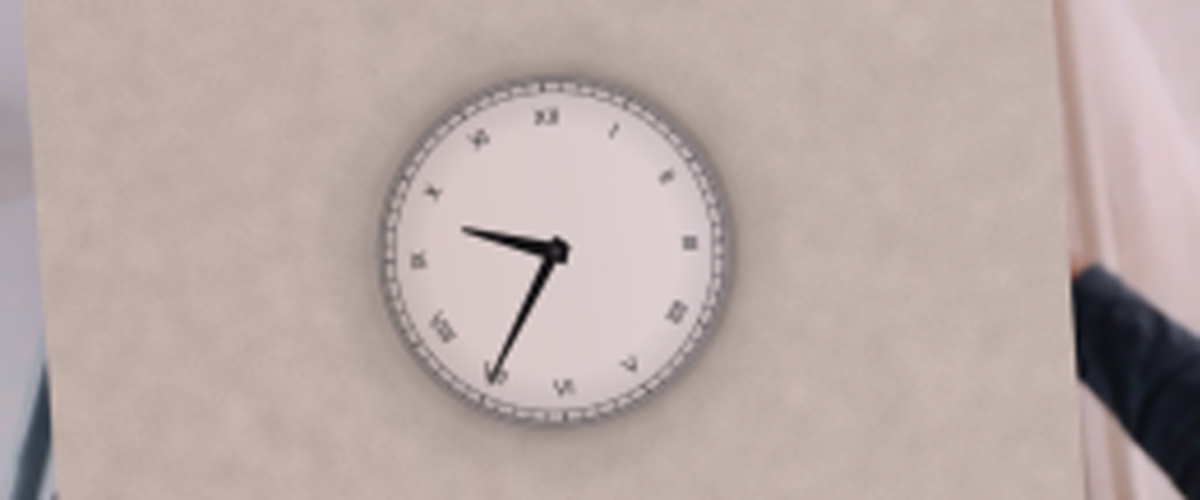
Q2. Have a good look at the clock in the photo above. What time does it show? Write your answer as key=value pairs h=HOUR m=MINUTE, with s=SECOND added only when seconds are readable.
h=9 m=35
